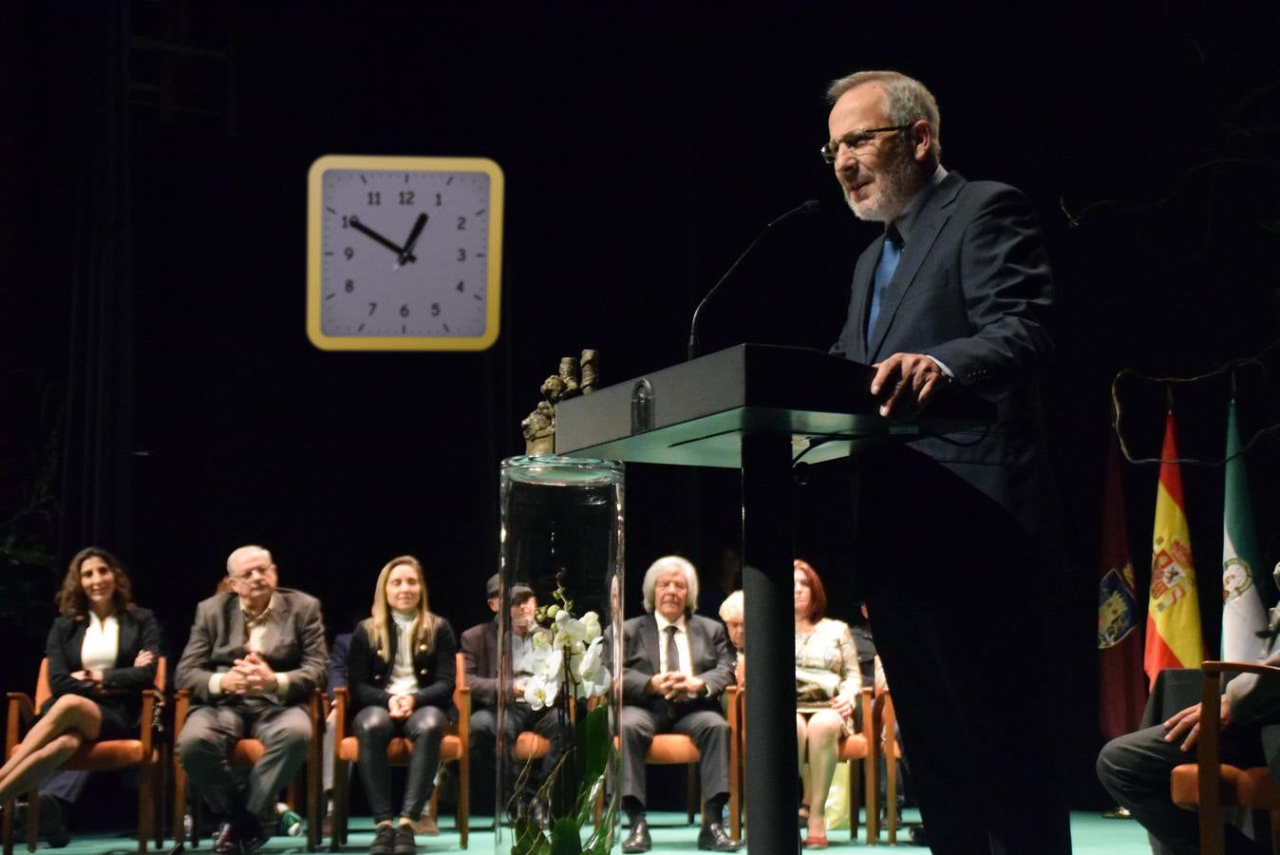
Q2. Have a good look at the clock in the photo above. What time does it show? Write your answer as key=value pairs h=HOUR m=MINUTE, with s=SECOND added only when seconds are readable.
h=12 m=50 s=6
